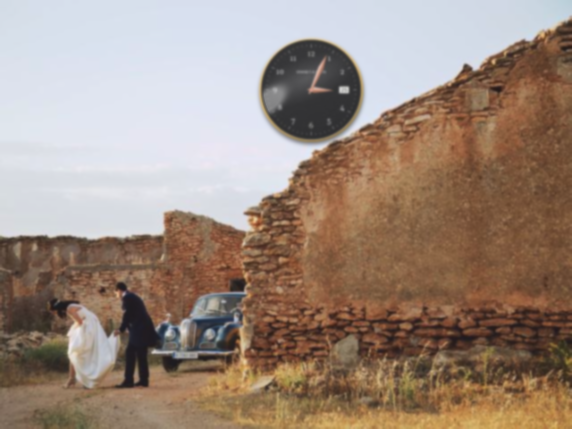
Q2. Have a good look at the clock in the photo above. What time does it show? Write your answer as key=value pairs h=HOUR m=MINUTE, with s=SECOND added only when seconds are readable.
h=3 m=4
